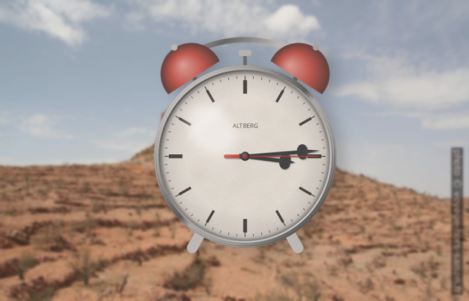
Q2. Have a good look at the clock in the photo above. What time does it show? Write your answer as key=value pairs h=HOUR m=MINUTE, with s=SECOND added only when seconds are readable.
h=3 m=14 s=15
